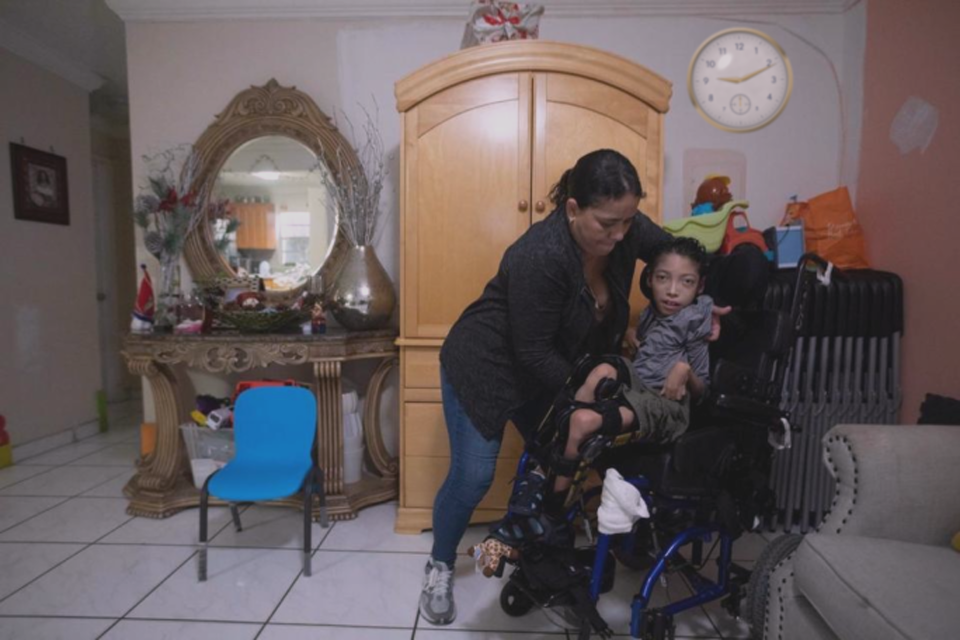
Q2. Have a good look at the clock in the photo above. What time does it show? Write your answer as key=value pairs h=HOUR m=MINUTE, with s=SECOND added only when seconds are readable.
h=9 m=11
